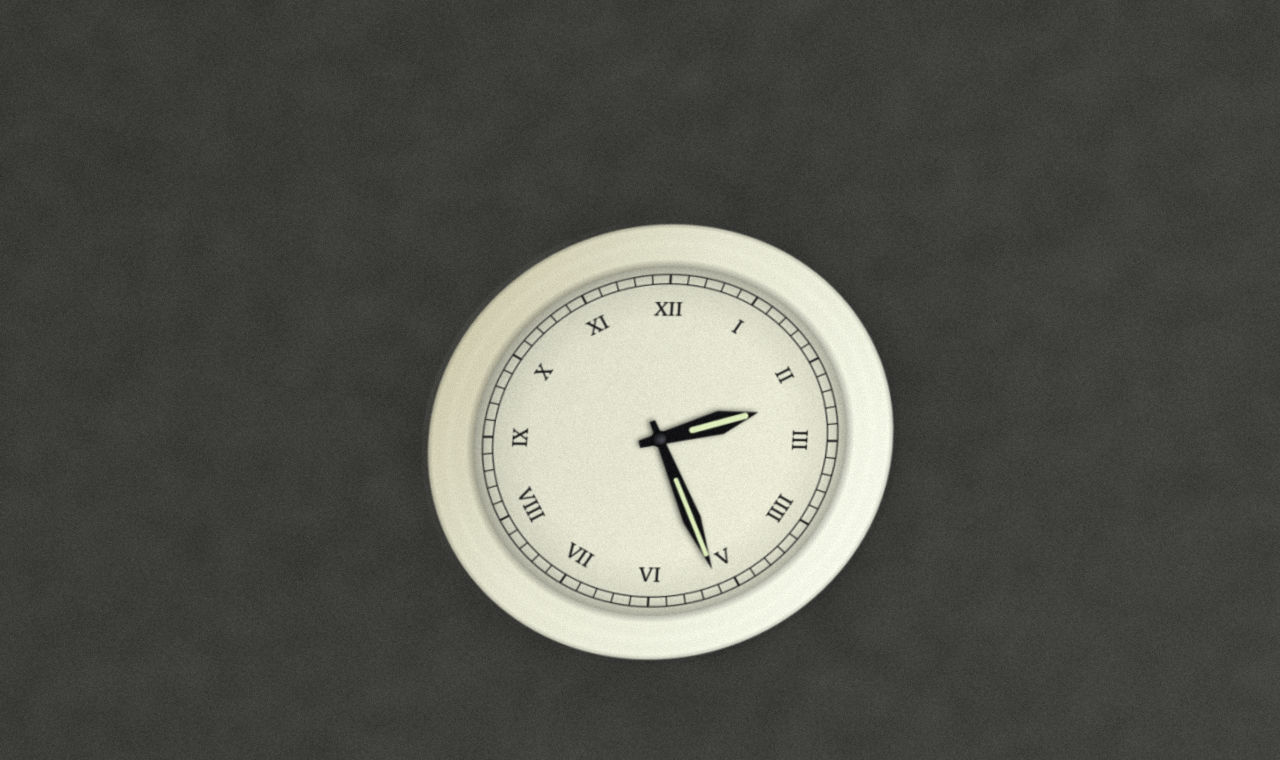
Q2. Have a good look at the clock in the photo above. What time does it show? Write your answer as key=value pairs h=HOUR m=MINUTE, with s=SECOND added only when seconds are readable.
h=2 m=26
